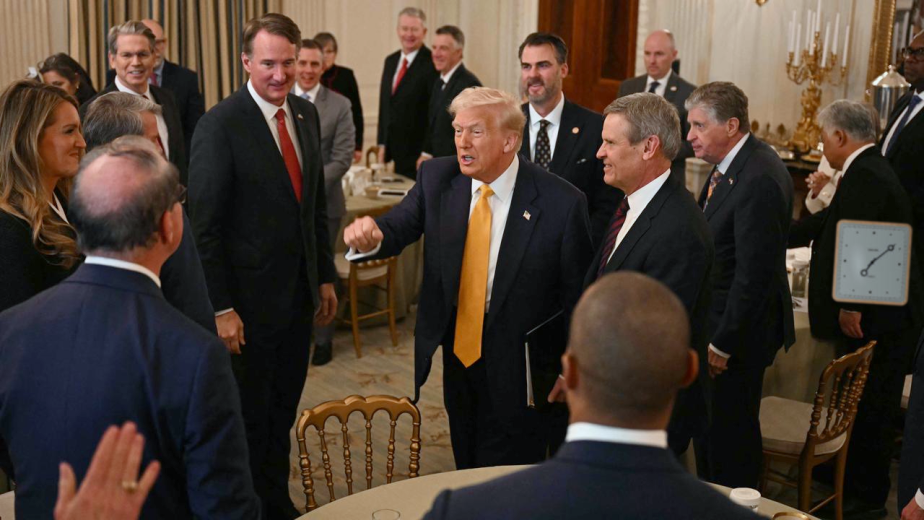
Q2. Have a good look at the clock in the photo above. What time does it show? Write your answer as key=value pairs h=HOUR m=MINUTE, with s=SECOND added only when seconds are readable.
h=7 m=8
